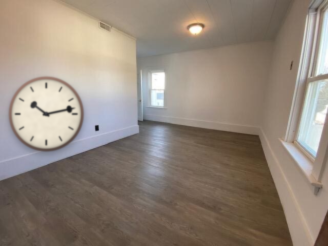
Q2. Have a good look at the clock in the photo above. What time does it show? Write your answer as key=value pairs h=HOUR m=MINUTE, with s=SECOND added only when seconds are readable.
h=10 m=13
